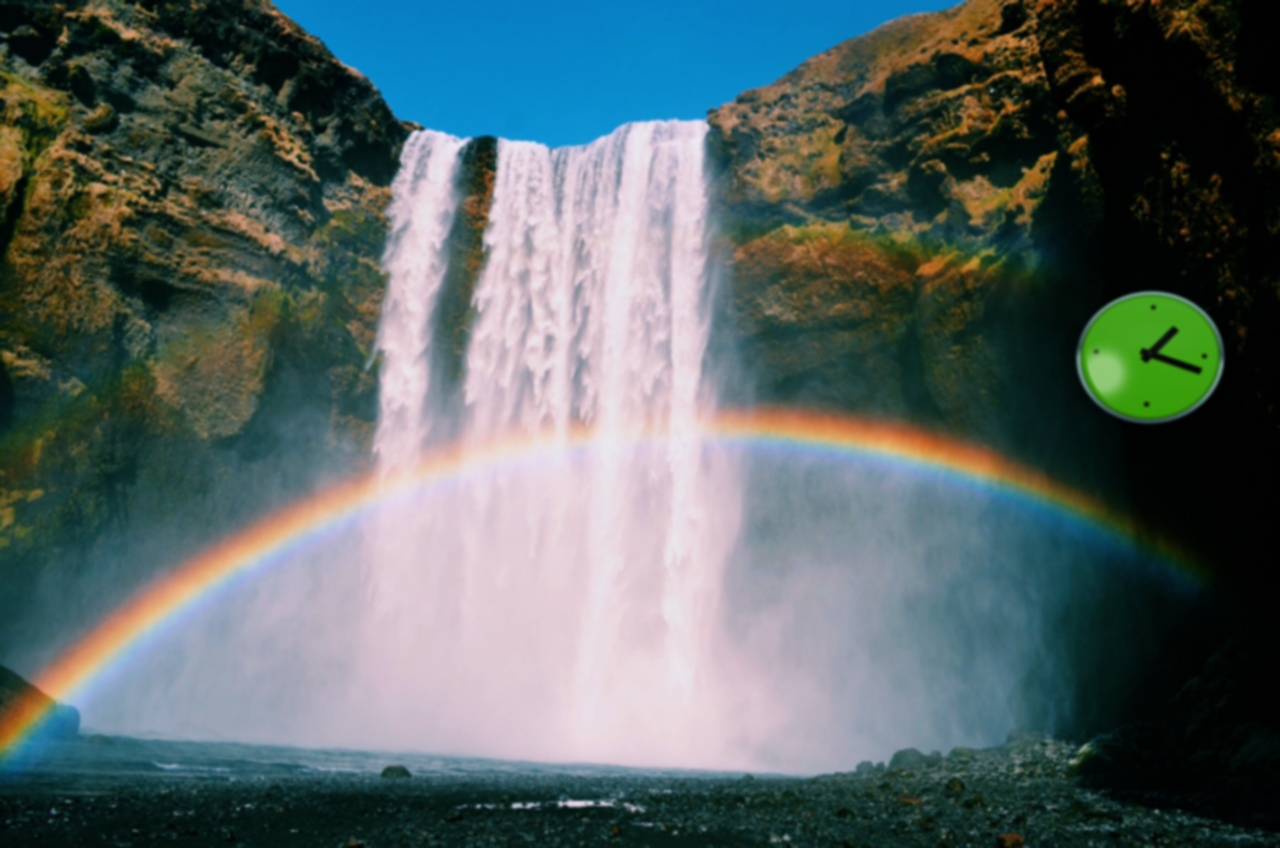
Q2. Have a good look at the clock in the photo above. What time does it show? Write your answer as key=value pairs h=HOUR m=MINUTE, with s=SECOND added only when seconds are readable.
h=1 m=18
